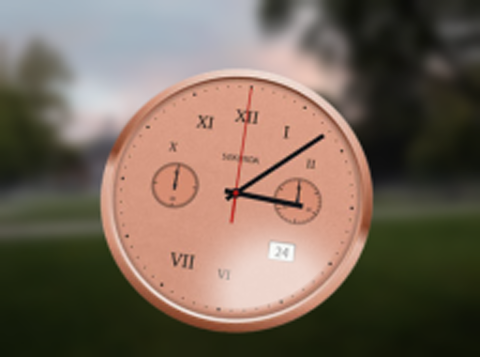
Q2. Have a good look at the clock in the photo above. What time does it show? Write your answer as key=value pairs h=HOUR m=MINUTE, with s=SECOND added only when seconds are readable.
h=3 m=8
